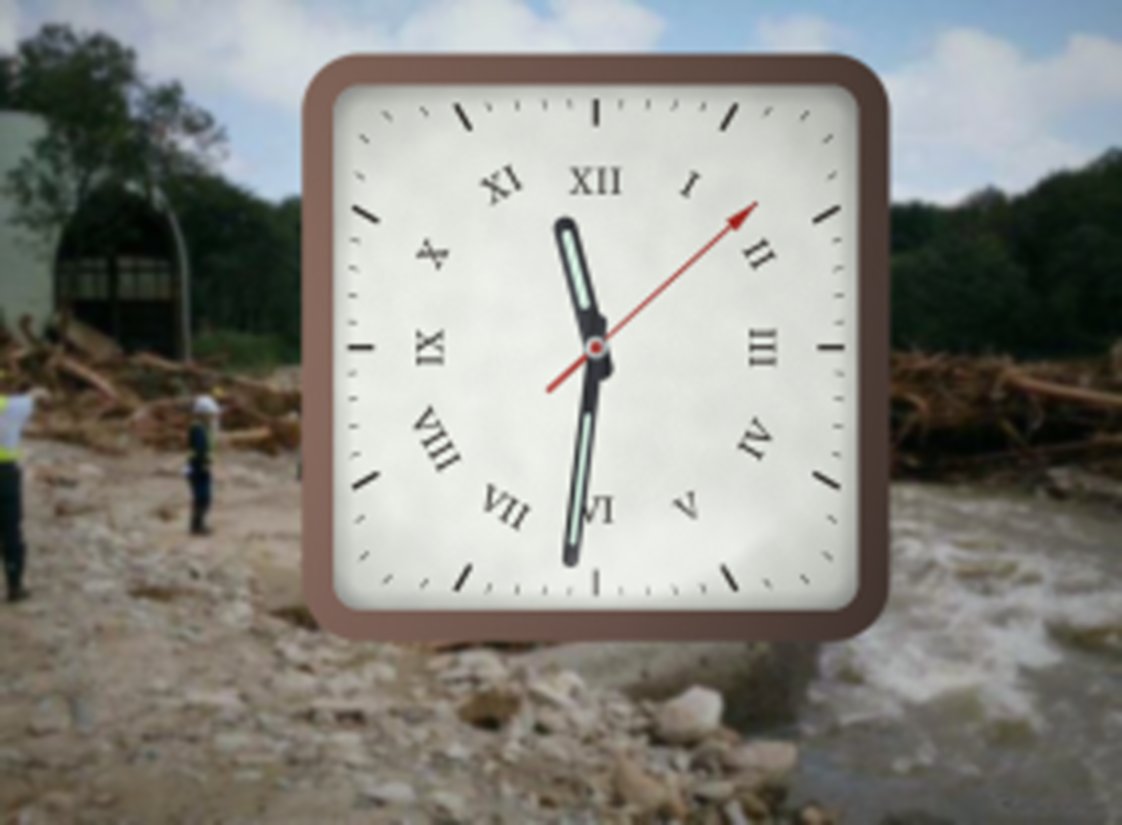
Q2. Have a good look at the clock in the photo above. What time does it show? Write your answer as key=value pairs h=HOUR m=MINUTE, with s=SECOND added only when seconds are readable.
h=11 m=31 s=8
